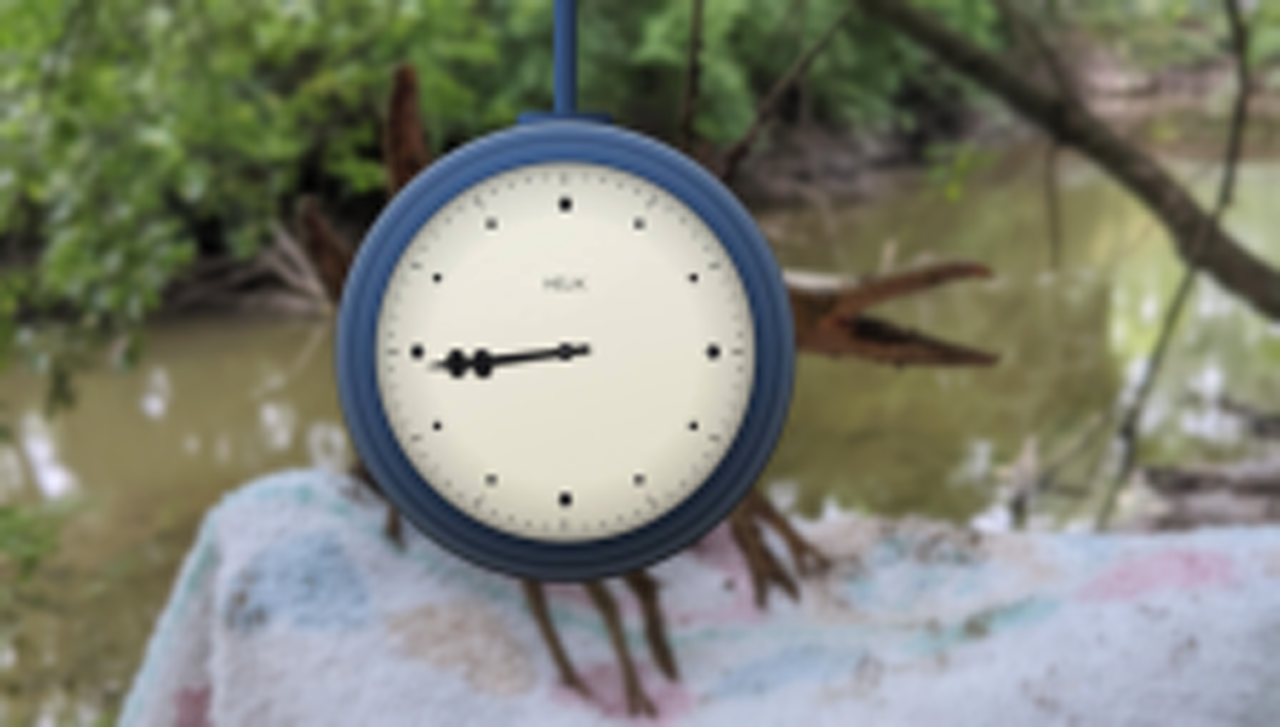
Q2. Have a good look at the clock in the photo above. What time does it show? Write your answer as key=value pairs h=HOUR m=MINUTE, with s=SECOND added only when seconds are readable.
h=8 m=44
